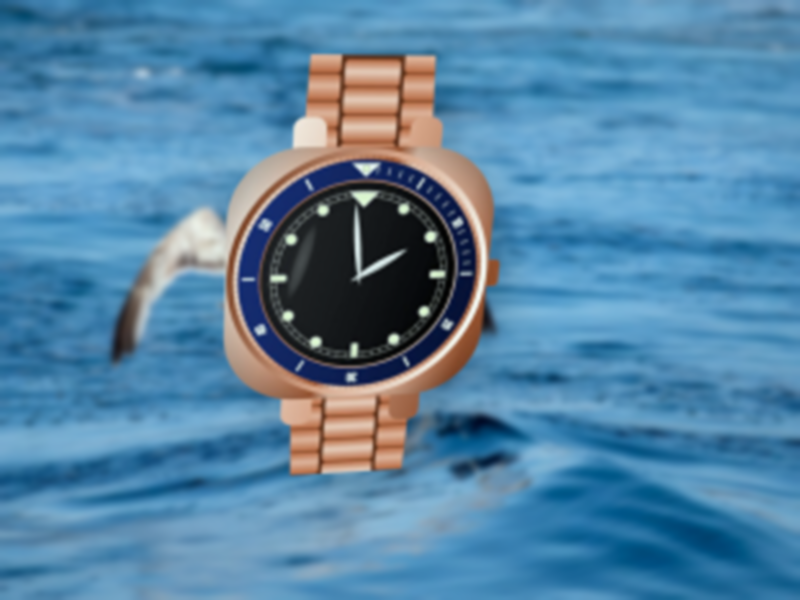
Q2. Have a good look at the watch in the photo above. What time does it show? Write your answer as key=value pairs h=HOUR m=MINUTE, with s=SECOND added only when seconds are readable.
h=1 m=59
